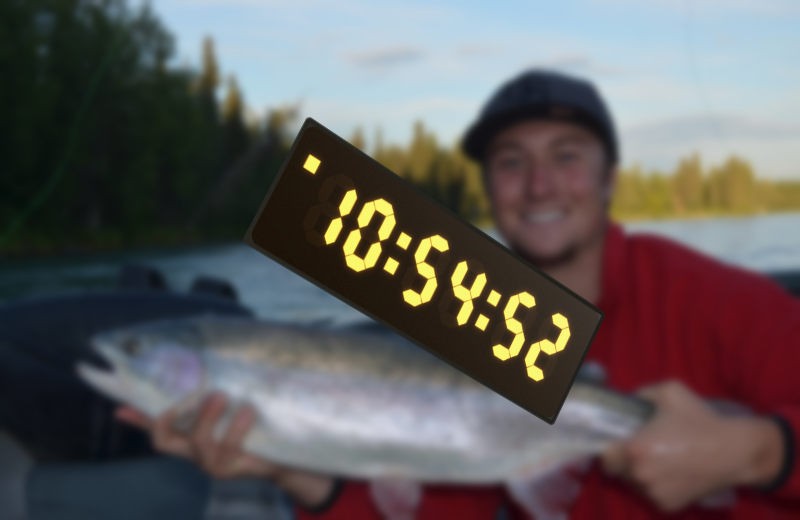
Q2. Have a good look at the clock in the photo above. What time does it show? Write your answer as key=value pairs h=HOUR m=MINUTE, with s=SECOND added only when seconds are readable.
h=10 m=54 s=52
